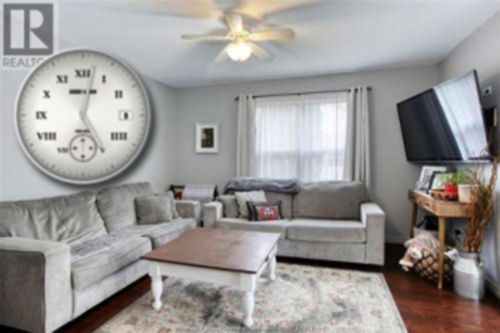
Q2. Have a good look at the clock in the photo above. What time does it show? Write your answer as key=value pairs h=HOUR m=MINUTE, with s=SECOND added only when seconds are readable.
h=5 m=2
